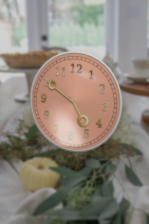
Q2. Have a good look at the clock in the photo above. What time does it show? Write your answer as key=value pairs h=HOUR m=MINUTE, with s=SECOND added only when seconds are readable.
h=4 m=50
